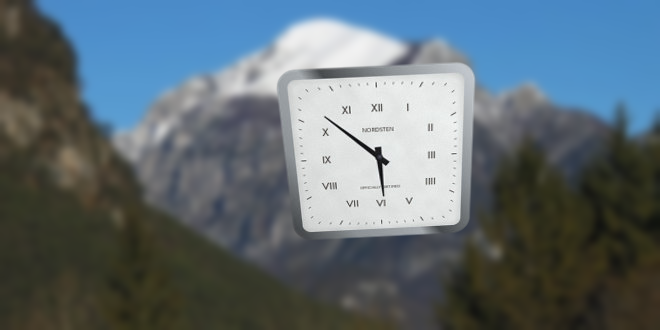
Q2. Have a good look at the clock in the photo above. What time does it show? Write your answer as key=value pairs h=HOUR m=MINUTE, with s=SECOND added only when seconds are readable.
h=5 m=52
